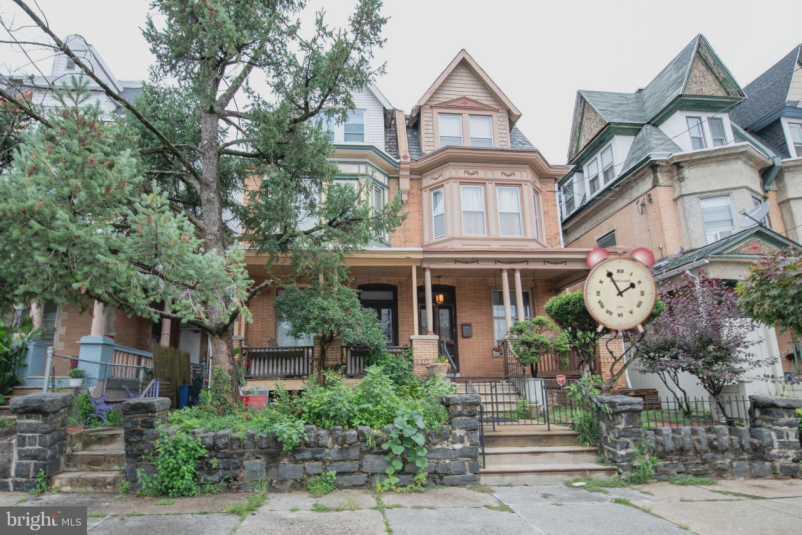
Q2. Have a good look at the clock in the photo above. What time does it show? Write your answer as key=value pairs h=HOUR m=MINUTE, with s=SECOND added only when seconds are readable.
h=1 m=55
